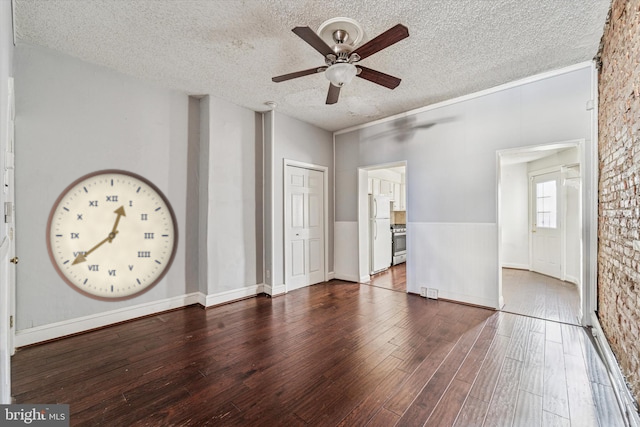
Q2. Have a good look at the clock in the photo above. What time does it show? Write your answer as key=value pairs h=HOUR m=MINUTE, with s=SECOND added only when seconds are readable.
h=12 m=39
